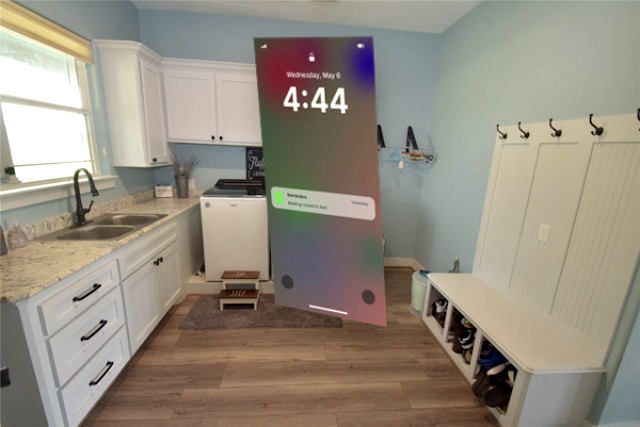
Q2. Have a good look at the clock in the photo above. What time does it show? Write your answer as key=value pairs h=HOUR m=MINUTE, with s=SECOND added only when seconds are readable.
h=4 m=44
